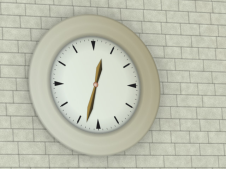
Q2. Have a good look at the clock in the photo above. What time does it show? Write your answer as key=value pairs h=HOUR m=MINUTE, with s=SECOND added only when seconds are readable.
h=12 m=33
